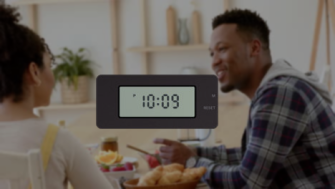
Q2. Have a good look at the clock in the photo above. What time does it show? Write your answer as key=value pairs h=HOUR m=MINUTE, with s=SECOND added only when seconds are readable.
h=10 m=9
